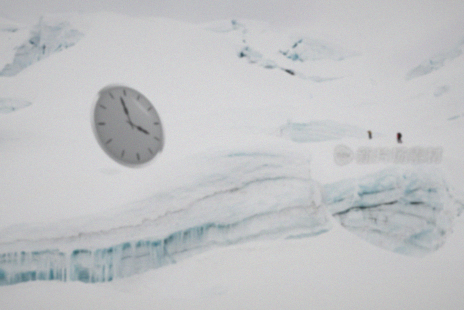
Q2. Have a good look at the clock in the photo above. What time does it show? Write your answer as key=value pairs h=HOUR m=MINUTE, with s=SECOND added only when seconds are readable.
h=3 m=58
